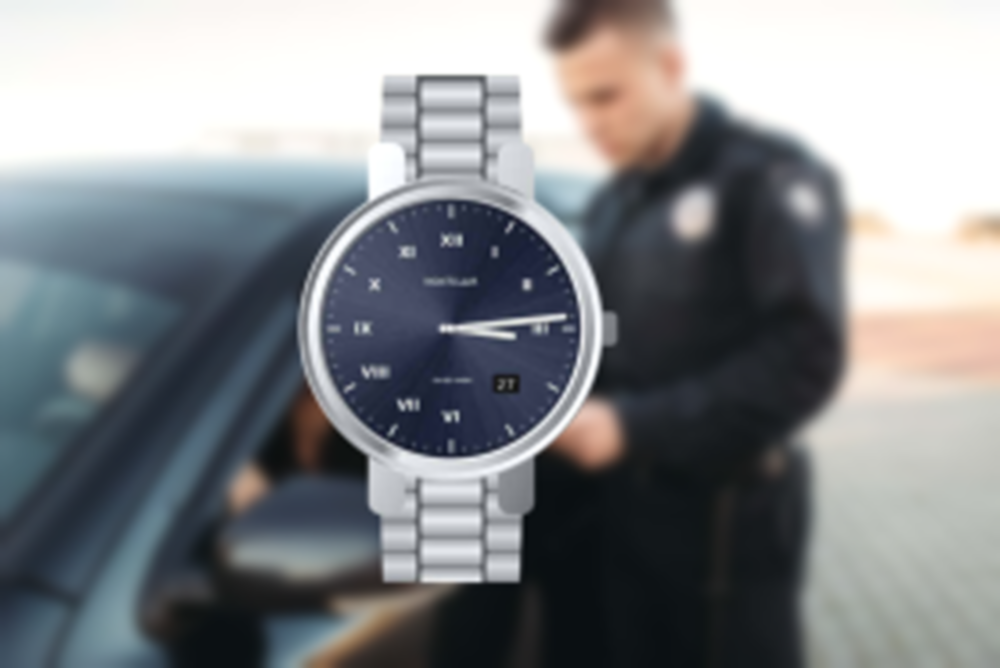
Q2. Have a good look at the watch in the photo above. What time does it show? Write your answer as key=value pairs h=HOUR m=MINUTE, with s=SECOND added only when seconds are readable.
h=3 m=14
